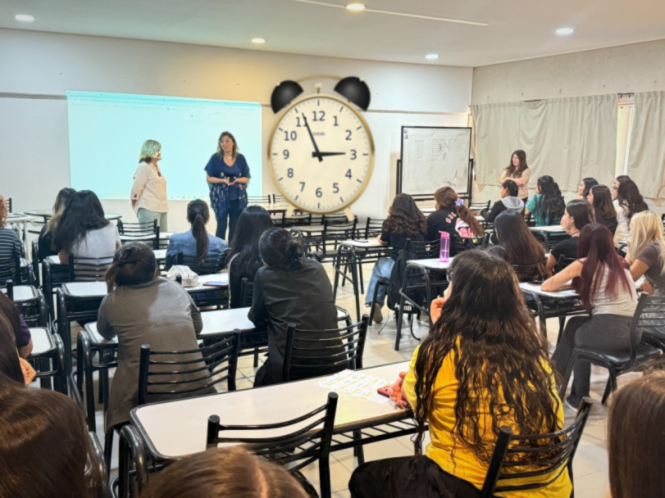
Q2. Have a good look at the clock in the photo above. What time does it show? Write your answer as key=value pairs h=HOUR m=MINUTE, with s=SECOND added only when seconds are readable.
h=2 m=56
